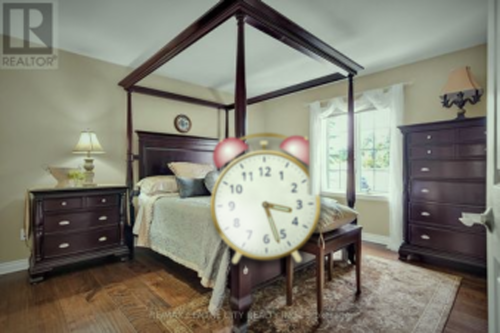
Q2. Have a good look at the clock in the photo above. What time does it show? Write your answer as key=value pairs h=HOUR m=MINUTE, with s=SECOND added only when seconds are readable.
h=3 m=27
